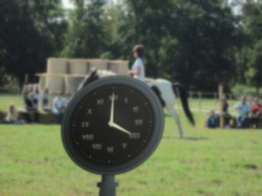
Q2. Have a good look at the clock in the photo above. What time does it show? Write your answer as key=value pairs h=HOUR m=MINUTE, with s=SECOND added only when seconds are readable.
h=4 m=0
